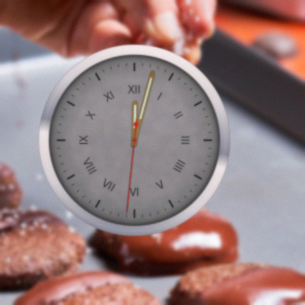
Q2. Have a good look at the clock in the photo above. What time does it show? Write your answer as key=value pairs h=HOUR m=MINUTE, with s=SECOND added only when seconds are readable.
h=12 m=2 s=31
